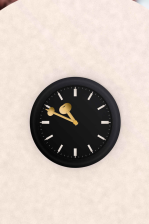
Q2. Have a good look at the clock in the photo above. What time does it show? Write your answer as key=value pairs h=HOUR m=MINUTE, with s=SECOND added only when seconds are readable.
h=10 m=49
